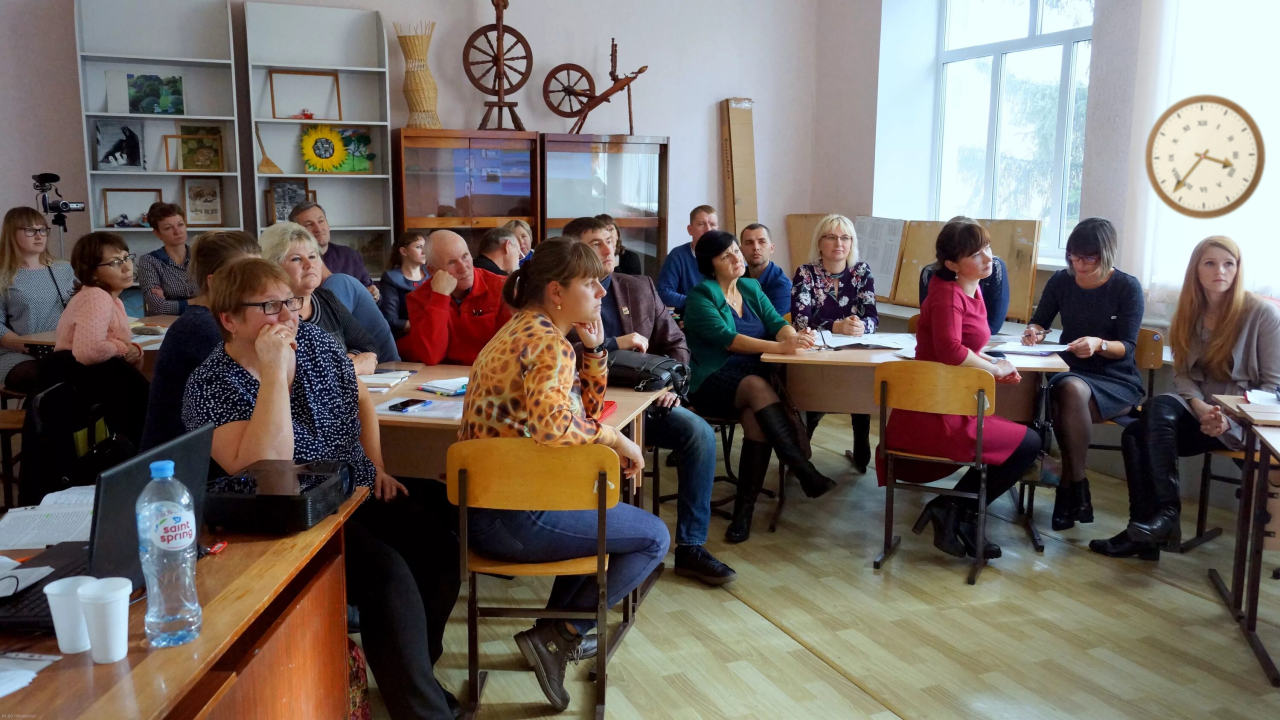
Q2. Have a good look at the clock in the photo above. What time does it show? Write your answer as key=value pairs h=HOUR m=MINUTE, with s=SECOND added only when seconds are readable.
h=3 m=37
